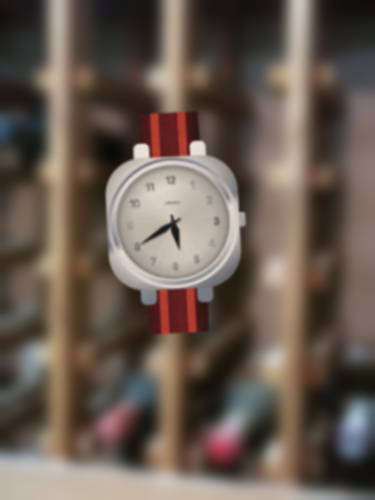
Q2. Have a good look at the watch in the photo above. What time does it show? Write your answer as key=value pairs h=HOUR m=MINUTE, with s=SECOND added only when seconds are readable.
h=5 m=40
